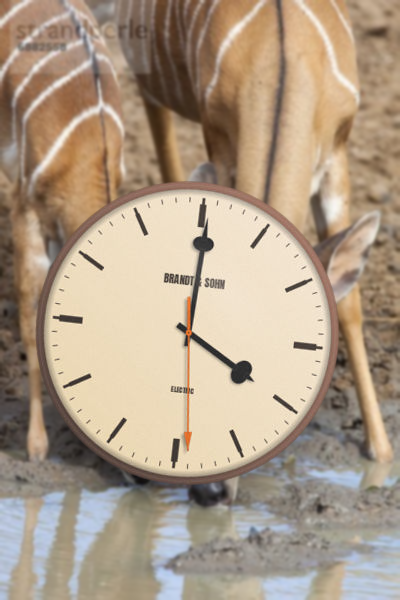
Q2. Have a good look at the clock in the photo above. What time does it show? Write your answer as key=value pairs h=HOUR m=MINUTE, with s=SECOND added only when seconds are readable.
h=4 m=0 s=29
